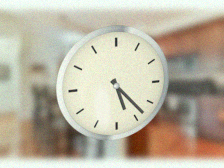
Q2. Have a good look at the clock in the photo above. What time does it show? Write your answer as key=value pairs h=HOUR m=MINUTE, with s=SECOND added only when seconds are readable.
h=5 m=23
